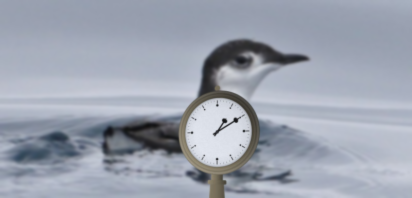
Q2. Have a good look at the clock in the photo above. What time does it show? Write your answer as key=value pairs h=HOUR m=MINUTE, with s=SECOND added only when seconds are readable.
h=1 m=10
